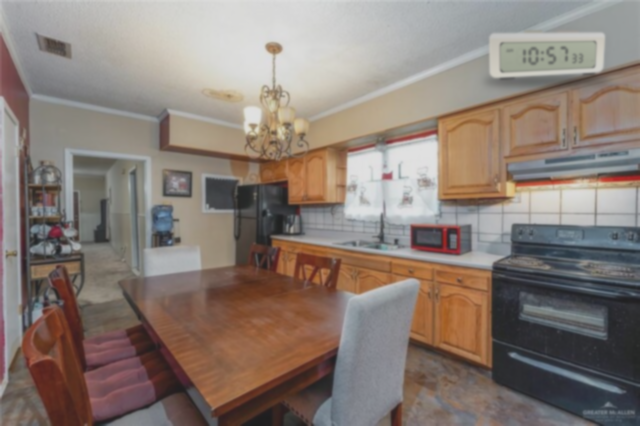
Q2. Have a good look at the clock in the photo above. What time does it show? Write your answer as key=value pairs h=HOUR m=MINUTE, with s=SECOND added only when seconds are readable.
h=10 m=57
